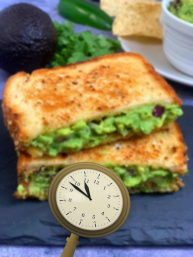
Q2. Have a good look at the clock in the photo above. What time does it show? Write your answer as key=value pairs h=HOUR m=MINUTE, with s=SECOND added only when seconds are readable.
h=10 m=48
